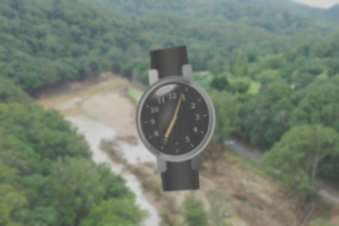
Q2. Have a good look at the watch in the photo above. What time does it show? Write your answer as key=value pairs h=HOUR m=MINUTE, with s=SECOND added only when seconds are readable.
h=7 m=4
